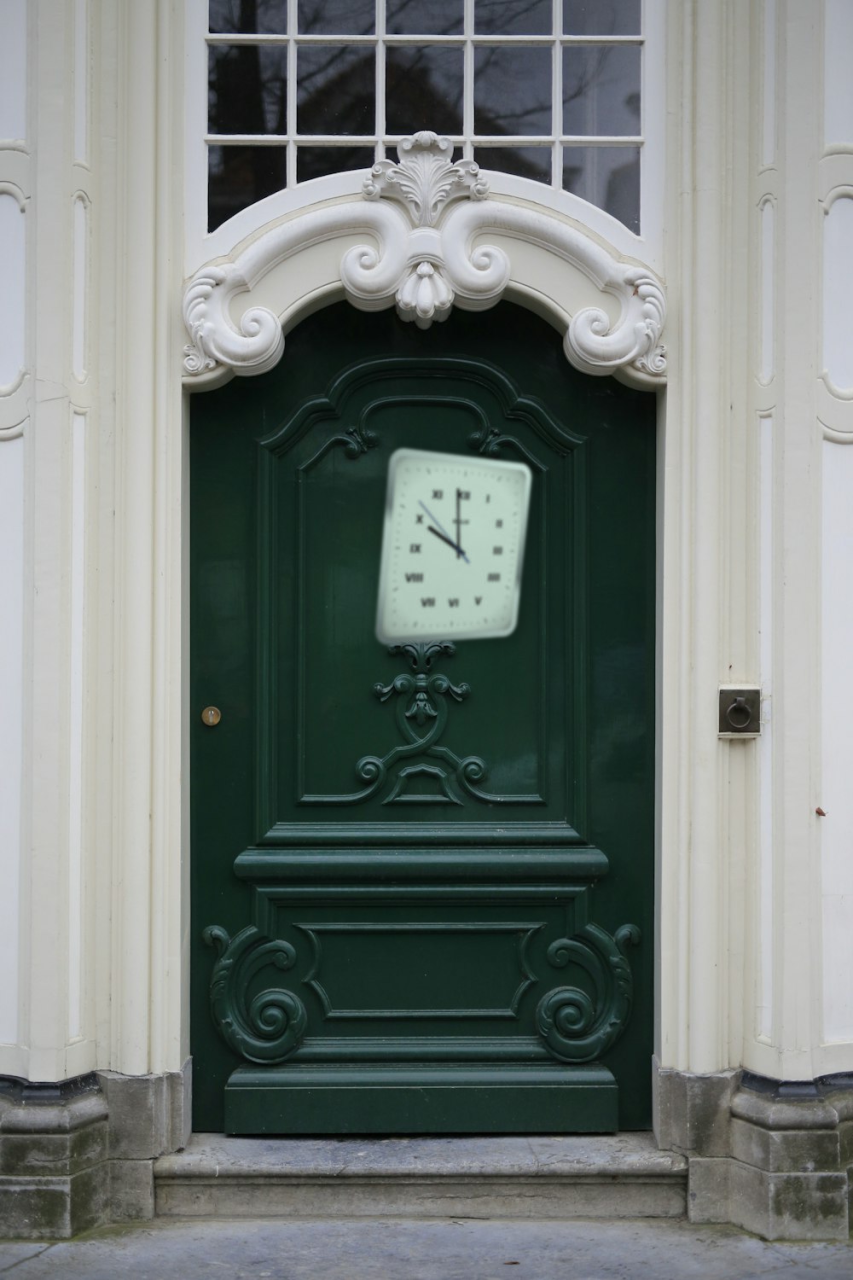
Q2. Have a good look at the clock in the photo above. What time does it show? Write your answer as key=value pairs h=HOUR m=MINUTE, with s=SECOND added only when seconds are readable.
h=9 m=58 s=52
